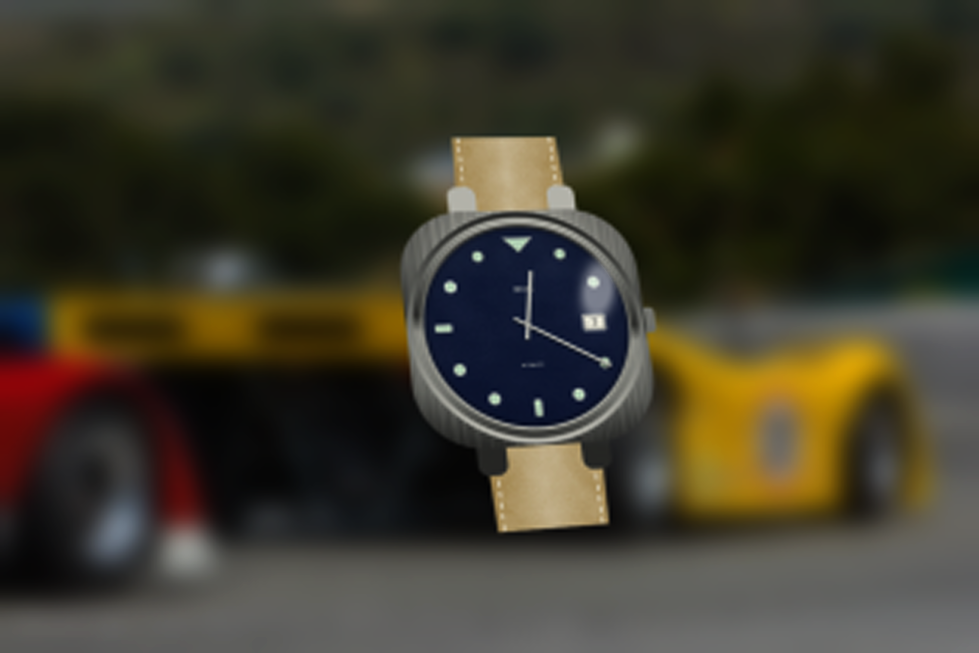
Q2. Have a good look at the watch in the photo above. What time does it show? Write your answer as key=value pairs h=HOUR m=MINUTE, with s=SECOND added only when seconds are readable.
h=12 m=20
